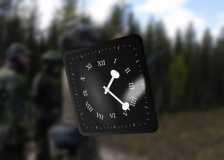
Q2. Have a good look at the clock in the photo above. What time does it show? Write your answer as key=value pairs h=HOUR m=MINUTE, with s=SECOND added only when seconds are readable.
h=1 m=23
